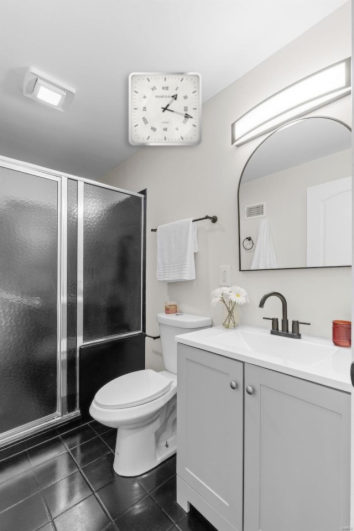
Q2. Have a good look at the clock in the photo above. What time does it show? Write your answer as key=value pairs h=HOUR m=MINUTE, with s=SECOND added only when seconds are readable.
h=1 m=18
